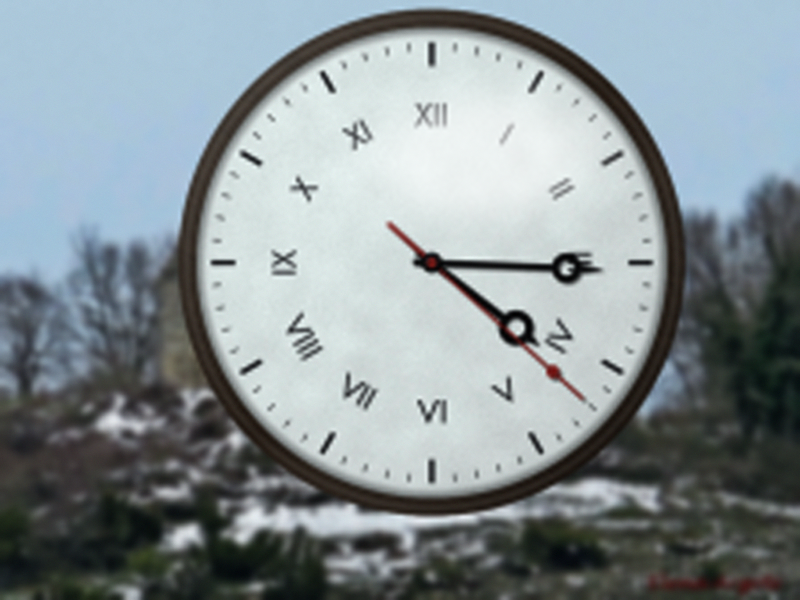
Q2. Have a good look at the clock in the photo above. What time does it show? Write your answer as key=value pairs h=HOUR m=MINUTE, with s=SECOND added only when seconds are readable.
h=4 m=15 s=22
